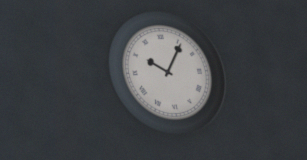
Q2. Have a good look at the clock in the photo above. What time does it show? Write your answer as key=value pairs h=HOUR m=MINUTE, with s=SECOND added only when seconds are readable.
h=10 m=6
